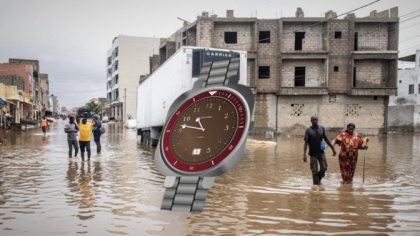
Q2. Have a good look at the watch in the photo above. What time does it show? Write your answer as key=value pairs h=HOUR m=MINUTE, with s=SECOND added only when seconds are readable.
h=10 m=47
